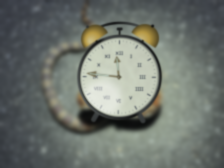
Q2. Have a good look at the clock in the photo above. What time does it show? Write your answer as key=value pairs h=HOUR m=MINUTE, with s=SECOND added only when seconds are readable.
h=11 m=46
